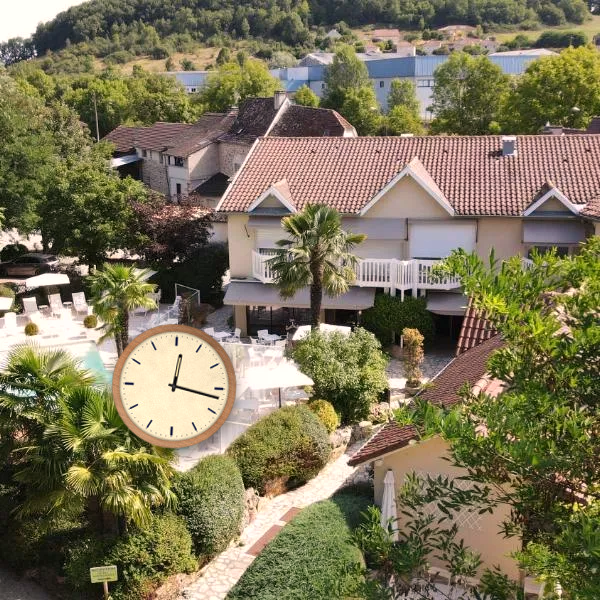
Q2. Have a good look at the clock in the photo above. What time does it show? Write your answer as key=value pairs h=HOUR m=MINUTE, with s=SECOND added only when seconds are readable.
h=12 m=17
